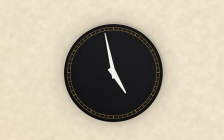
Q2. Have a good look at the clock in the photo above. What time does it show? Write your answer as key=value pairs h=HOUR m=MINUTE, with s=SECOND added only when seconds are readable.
h=4 m=58
